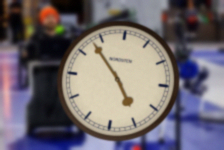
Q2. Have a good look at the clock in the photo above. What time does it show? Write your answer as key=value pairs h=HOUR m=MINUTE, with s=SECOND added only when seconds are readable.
h=4 m=53
